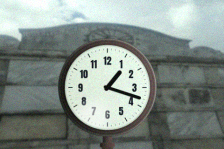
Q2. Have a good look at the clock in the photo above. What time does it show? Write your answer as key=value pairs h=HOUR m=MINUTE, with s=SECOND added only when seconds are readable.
h=1 m=18
